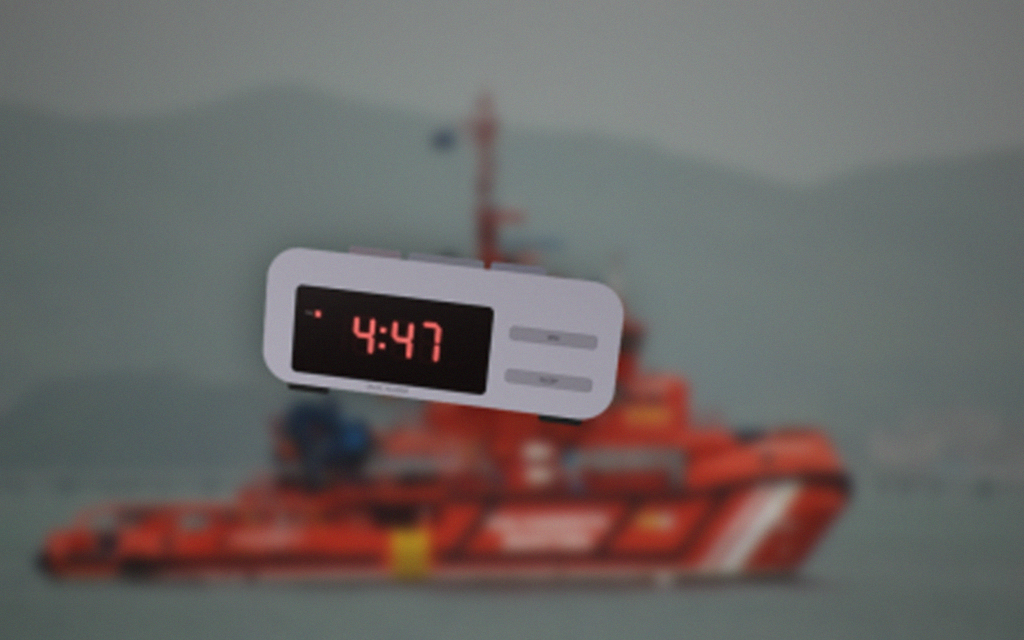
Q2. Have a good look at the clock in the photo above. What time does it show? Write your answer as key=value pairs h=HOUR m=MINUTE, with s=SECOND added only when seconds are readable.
h=4 m=47
